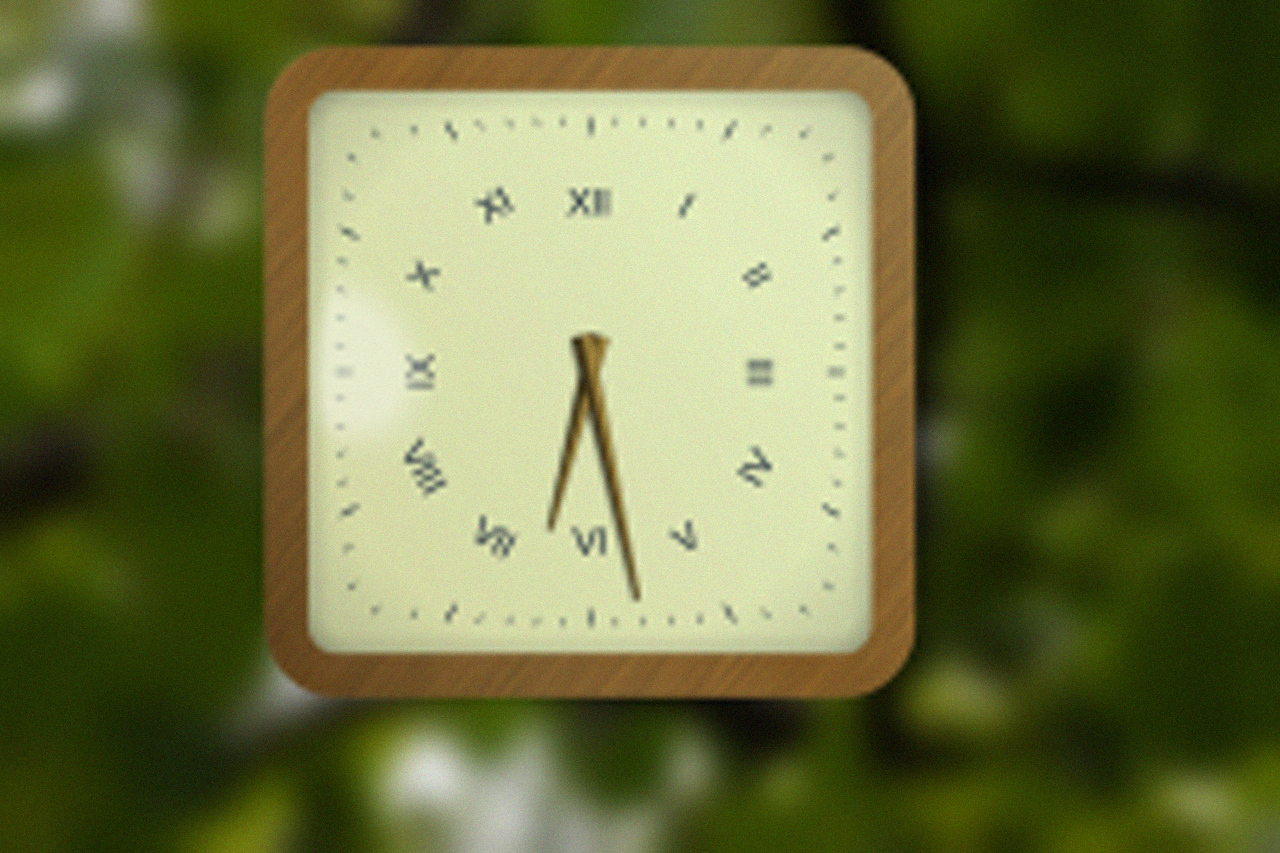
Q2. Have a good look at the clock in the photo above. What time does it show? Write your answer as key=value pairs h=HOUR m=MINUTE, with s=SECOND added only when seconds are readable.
h=6 m=28
